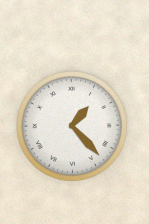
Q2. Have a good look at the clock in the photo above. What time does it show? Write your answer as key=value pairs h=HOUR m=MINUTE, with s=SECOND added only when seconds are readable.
h=1 m=23
